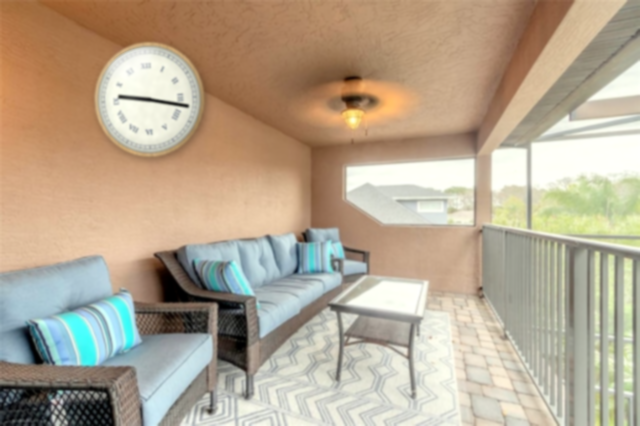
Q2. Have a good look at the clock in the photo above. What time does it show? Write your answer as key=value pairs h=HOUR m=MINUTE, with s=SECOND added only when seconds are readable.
h=9 m=17
